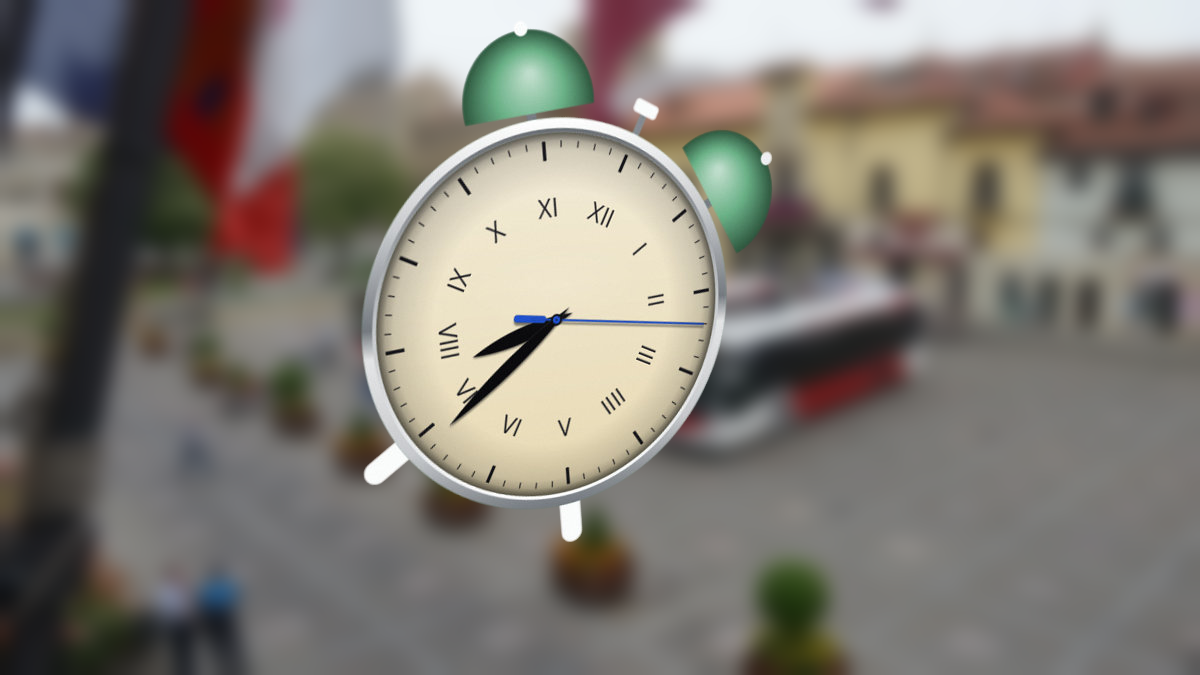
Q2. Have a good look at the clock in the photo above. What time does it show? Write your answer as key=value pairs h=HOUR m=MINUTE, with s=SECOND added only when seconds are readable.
h=7 m=34 s=12
